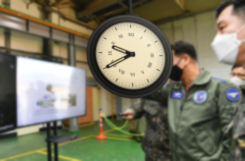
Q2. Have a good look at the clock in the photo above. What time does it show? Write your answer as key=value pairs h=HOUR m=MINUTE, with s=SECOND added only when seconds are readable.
h=9 m=40
